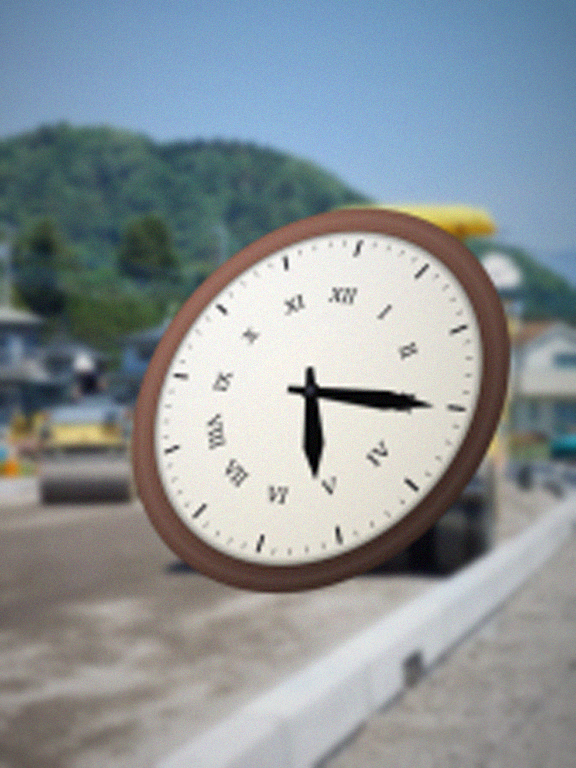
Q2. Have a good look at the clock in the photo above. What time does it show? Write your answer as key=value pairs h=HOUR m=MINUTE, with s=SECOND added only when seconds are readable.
h=5 m=15
